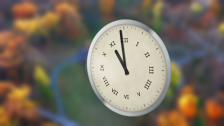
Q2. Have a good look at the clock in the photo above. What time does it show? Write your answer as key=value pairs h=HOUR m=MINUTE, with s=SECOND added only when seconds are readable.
h=10 m=59
